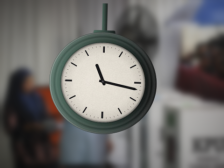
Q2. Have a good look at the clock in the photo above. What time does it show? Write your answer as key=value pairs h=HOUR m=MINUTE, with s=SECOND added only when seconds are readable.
h=11 m=17
